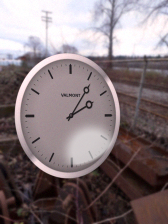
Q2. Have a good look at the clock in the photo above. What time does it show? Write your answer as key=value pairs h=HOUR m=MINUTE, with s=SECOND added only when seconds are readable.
h=2 m=6
